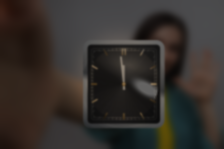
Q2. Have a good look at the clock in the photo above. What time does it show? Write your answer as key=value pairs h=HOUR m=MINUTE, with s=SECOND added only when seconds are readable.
h=11 m=59
